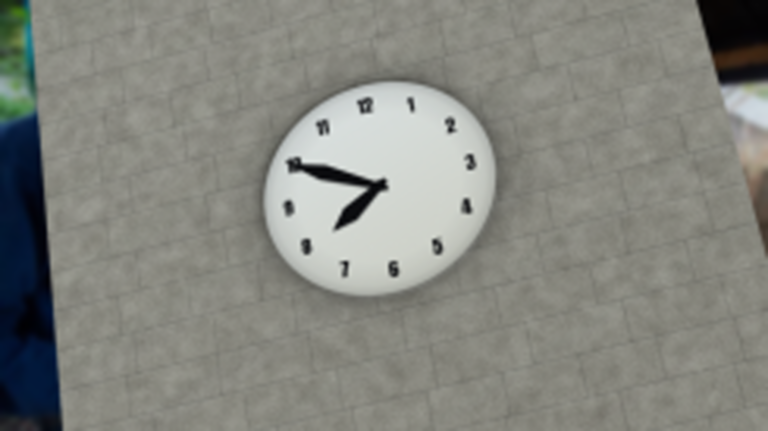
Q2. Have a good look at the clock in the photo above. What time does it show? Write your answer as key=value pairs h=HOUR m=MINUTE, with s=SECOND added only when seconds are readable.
h=7 m=50
